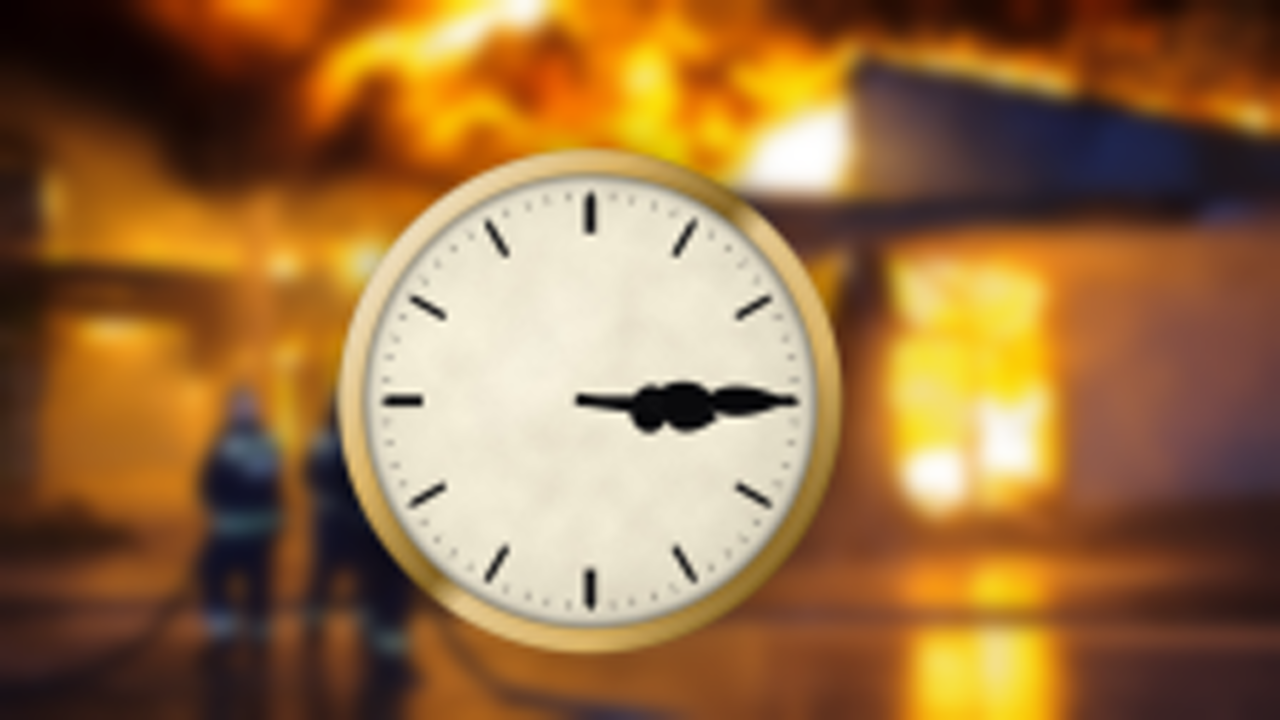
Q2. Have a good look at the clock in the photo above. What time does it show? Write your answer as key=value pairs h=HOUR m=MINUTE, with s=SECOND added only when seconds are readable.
h=3 m=15
